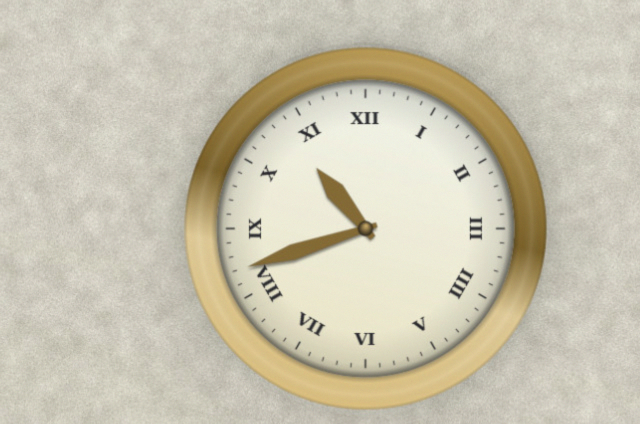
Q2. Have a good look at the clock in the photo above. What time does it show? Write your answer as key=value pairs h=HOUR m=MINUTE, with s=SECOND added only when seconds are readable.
h=10 m=42
